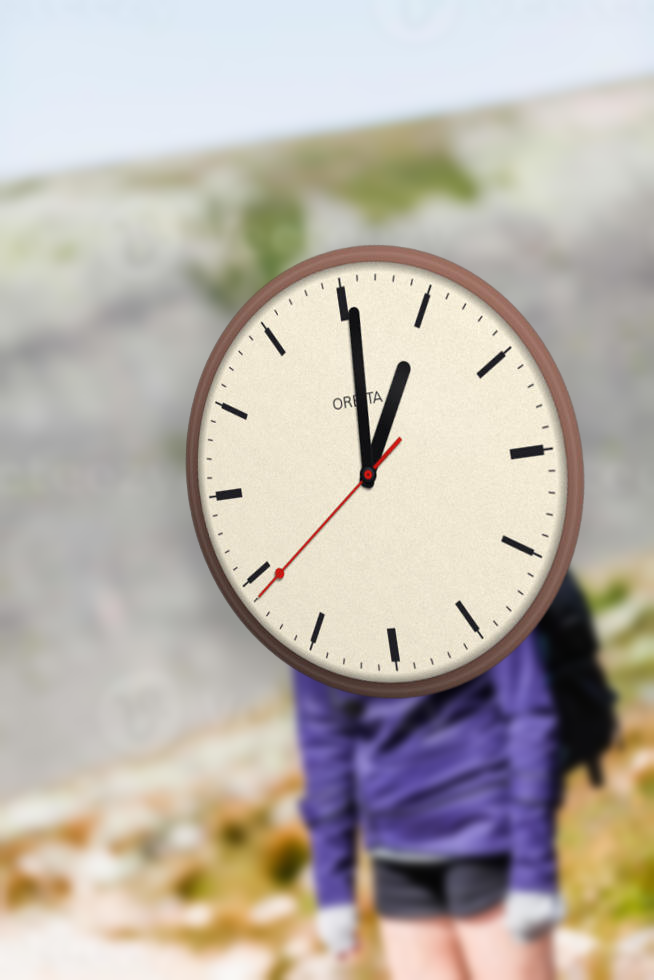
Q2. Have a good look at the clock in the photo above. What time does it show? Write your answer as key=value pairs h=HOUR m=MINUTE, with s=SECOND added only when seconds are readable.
h=1 m=0 s=39
